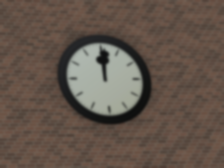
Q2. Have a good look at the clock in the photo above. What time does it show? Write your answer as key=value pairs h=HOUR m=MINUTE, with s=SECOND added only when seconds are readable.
h=12 m=1
